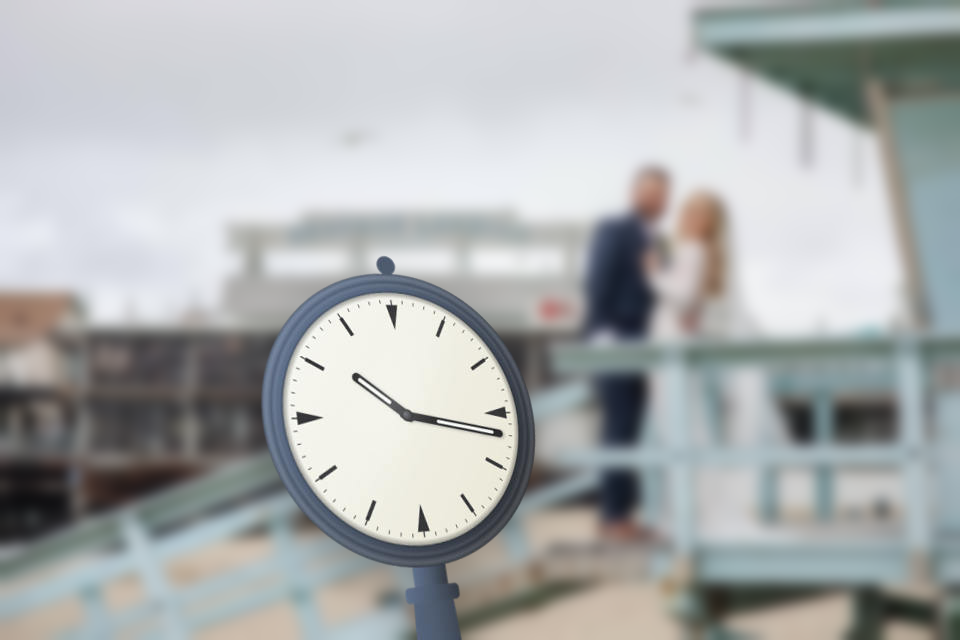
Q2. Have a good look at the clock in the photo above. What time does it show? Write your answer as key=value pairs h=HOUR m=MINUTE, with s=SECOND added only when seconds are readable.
h=10 m=17
